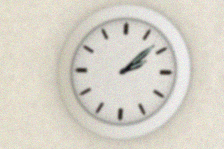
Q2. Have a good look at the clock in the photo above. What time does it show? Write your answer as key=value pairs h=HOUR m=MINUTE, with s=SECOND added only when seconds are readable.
h=2 m=8
